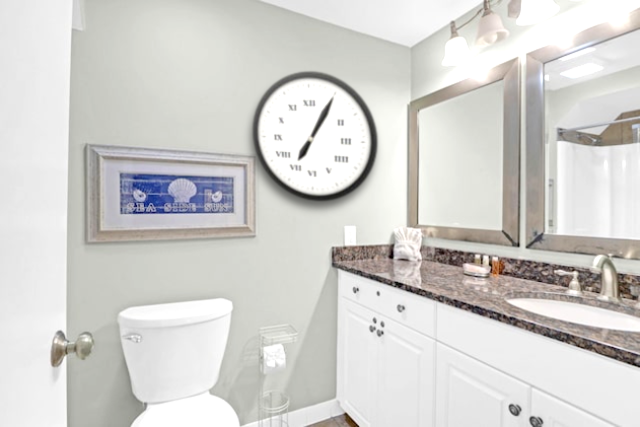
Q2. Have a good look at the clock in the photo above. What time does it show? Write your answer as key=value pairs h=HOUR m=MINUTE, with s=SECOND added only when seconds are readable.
h=7 m=5
